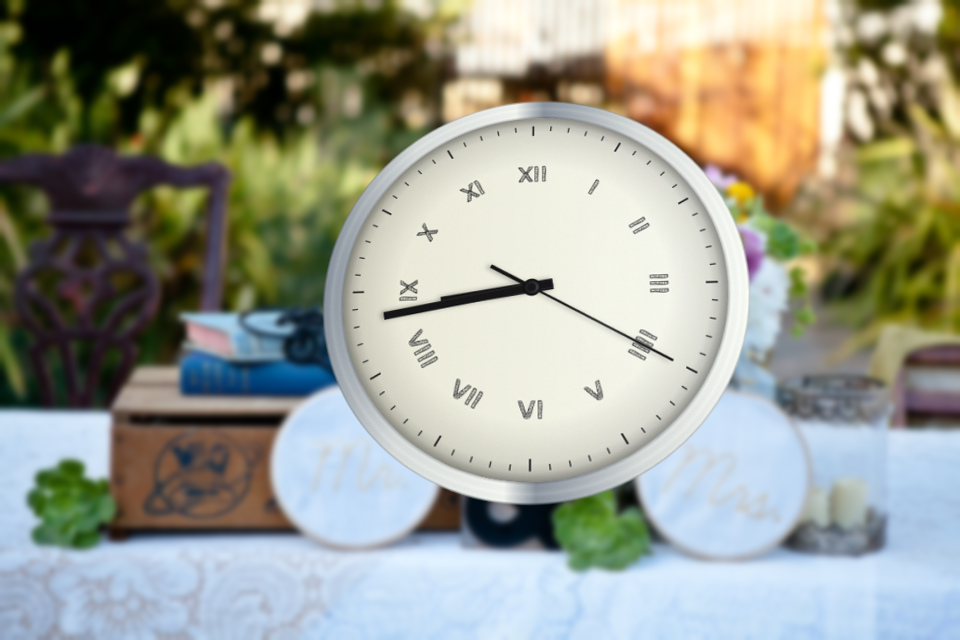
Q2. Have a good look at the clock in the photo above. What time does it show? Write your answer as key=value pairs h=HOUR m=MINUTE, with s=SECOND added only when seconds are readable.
h=8 m=43 s=20
